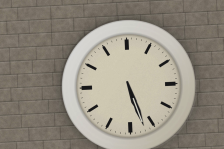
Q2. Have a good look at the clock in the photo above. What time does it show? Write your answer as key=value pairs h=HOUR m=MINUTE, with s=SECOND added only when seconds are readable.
h=5 m=27
